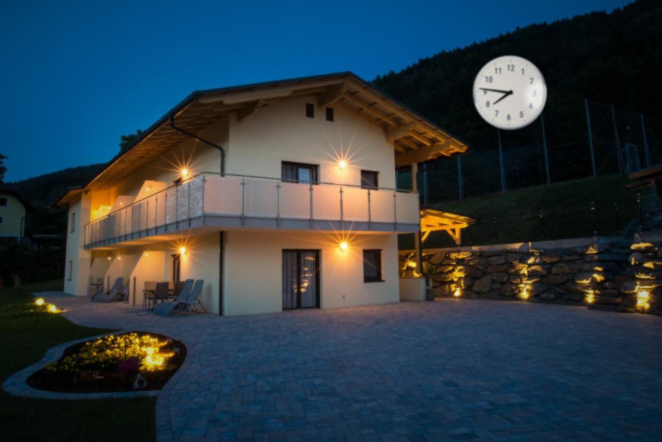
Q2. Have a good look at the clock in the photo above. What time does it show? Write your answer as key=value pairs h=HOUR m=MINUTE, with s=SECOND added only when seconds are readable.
h=7 m=46
